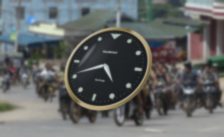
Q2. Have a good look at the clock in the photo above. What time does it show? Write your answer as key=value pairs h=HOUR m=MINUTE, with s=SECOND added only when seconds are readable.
h=4 m=41
